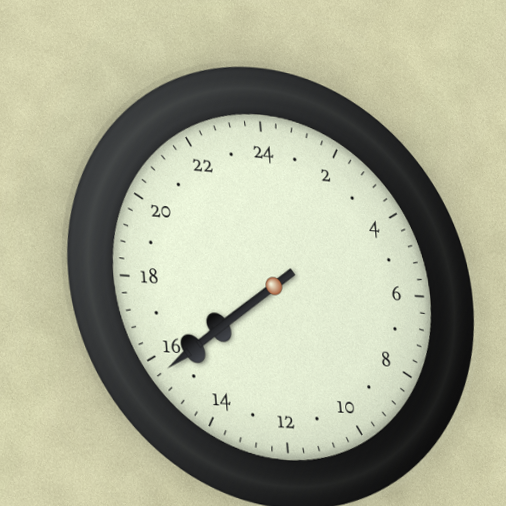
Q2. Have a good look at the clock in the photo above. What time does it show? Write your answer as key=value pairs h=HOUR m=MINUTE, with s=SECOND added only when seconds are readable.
h=15 m=39
